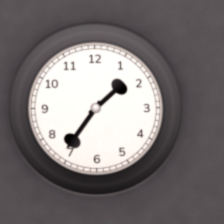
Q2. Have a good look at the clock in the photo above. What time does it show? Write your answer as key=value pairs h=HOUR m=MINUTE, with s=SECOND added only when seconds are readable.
h=1 m=36
